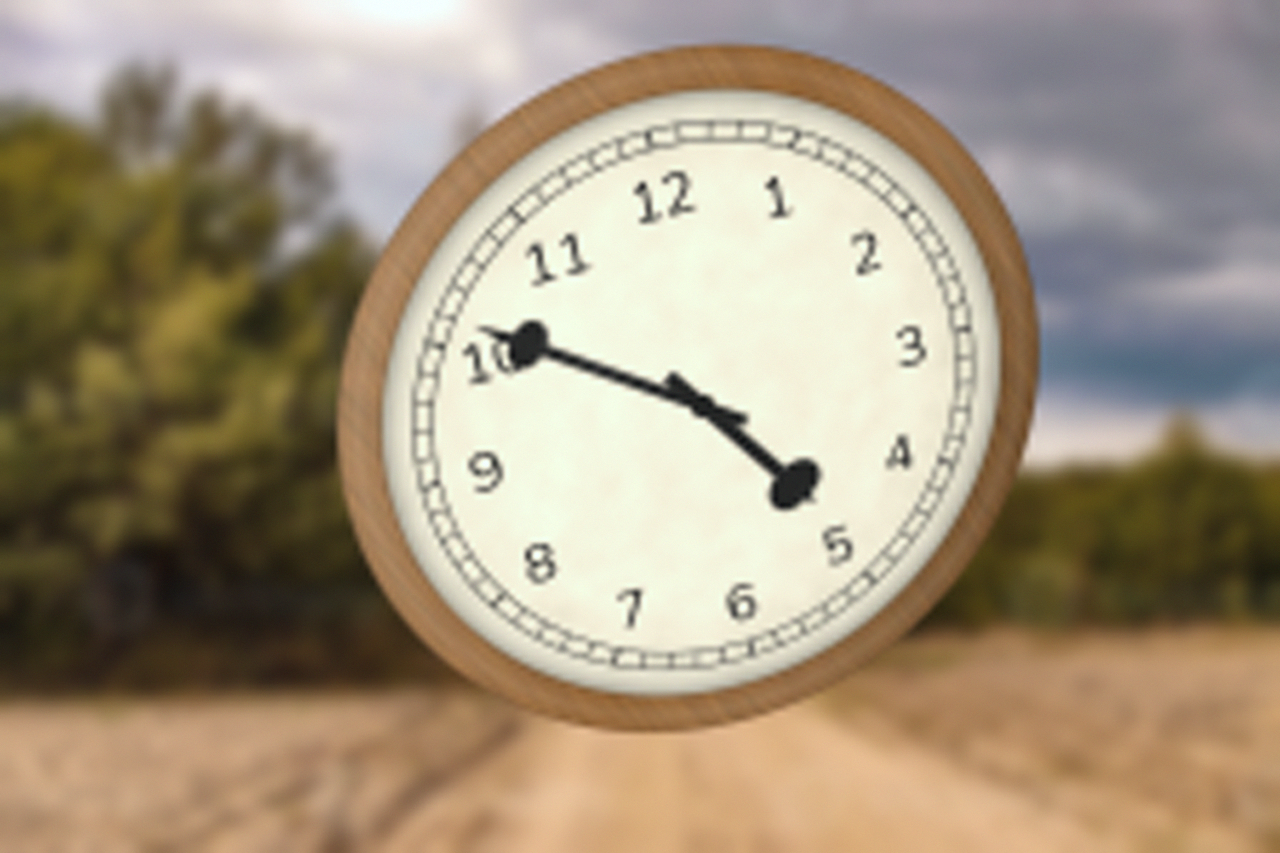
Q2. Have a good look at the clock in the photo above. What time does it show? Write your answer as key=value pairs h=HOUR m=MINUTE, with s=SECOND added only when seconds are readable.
h=4 m=51
